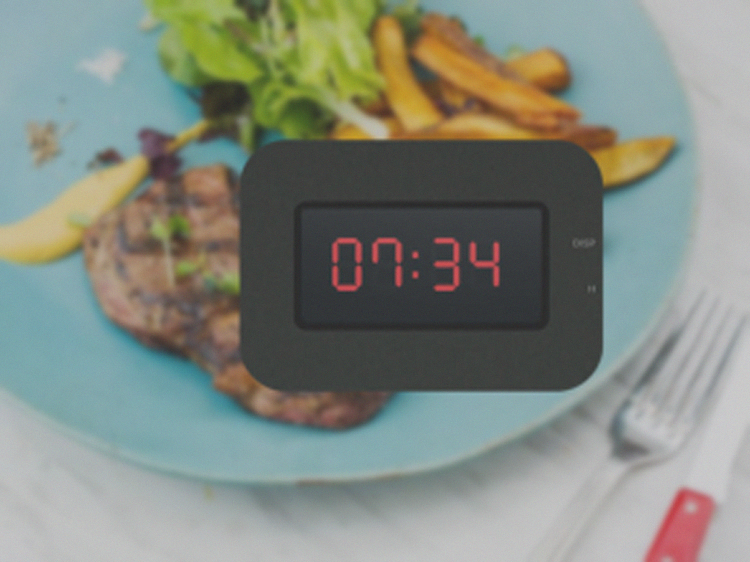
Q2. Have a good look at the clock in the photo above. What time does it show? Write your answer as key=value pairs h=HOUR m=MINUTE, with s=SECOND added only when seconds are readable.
h=7 m=34
